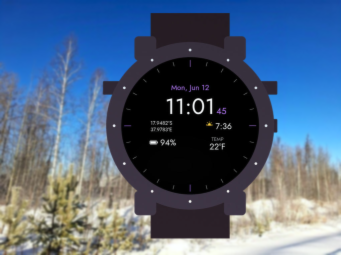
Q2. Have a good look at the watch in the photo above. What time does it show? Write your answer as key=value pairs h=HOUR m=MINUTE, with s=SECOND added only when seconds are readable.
h=11 m=1 s=45
